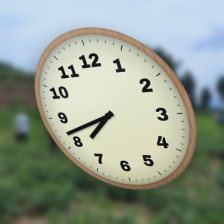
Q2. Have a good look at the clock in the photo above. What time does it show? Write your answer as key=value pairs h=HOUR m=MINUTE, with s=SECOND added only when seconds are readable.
h=7 m=42
